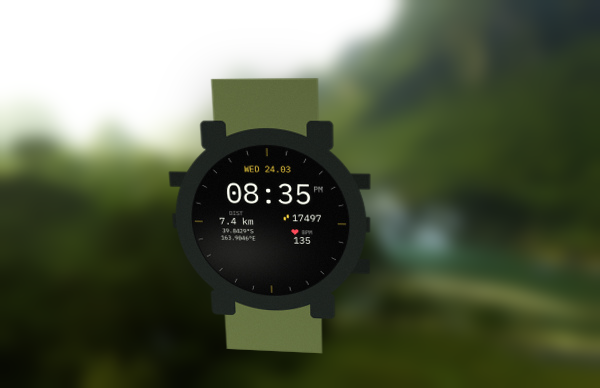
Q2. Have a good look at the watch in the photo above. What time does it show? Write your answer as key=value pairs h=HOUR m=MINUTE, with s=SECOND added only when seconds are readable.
h=8 m=35
